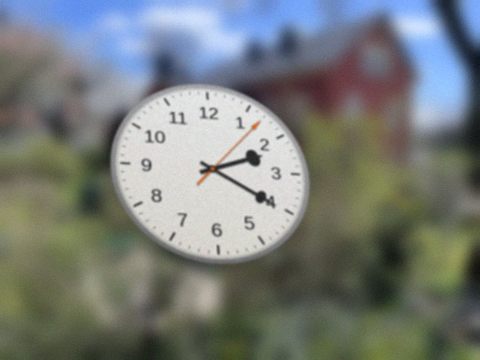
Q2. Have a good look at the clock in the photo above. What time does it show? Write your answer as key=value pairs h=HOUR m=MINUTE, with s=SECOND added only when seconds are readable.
h=2 m=20 s=7
